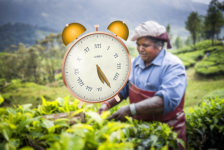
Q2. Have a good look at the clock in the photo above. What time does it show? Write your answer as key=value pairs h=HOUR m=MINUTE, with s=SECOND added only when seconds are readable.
h=5 m=25
